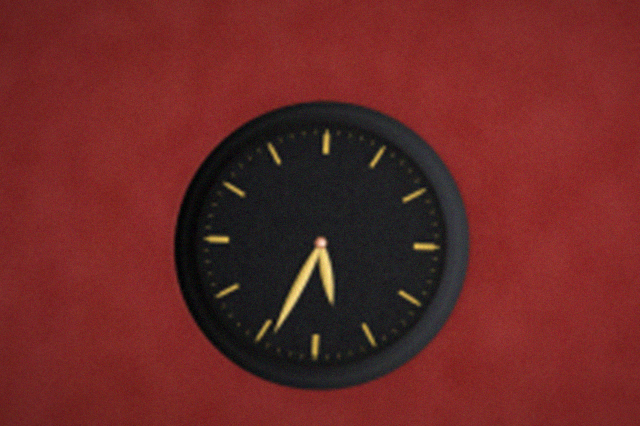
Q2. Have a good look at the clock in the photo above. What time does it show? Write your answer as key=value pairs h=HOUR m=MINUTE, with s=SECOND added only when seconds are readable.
h=5 m=34
